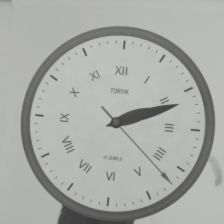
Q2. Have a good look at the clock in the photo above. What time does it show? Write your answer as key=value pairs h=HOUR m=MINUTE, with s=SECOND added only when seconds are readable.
h=2 m=11 s=22
